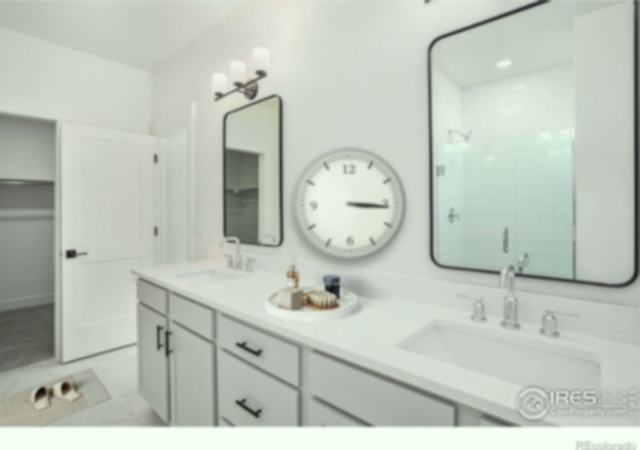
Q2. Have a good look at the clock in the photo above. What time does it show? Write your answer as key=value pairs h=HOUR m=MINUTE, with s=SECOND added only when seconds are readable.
h=3 m=16
